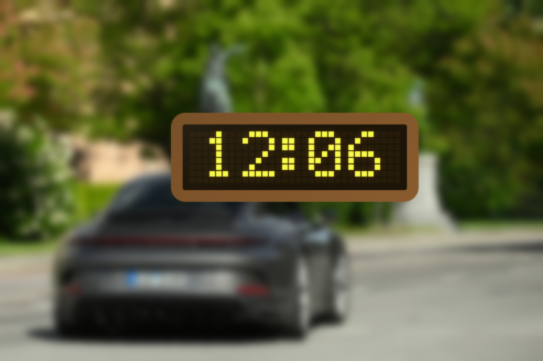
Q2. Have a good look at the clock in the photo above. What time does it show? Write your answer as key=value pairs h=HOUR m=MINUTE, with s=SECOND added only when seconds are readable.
h=12 m=6
